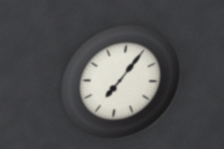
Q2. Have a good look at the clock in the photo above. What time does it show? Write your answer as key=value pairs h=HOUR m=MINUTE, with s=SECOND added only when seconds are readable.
h=7 m=5
